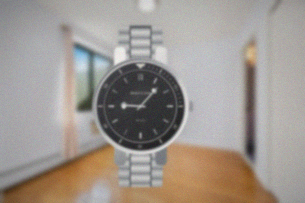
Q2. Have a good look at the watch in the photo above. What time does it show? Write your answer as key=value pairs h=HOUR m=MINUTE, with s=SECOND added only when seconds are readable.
h=9 m=7
